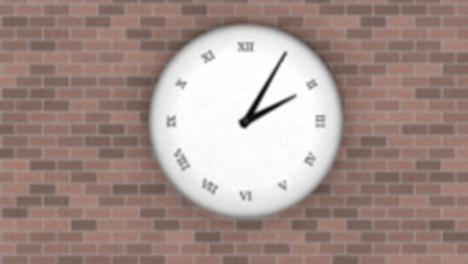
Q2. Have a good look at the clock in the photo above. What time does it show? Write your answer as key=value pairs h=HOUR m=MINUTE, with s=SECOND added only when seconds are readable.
h=2 m=5
